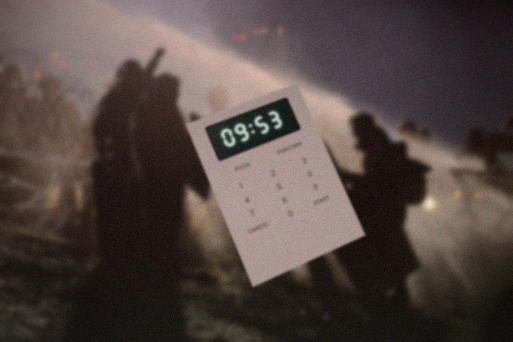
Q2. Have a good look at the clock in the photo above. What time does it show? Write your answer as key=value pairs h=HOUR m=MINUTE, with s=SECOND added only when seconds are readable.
h=9 m=53
